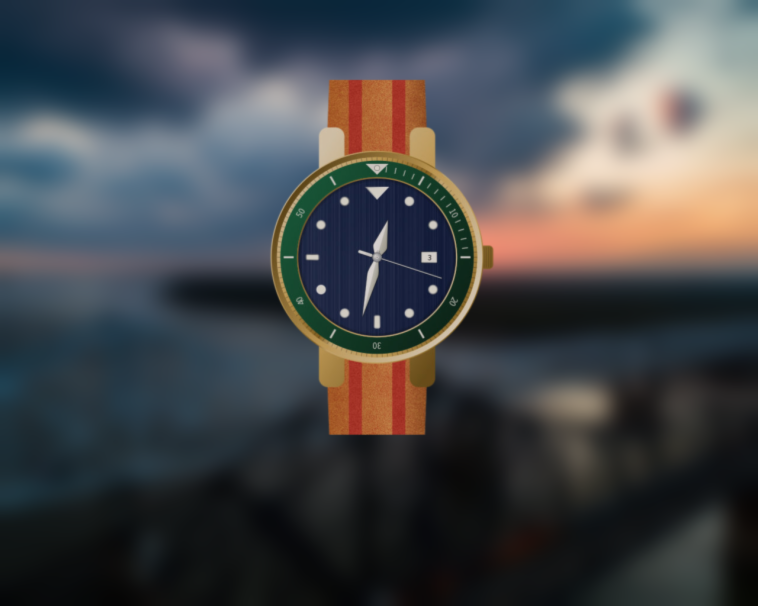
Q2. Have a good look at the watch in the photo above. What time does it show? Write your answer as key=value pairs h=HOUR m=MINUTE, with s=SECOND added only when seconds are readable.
h=12 m=32 s=18
